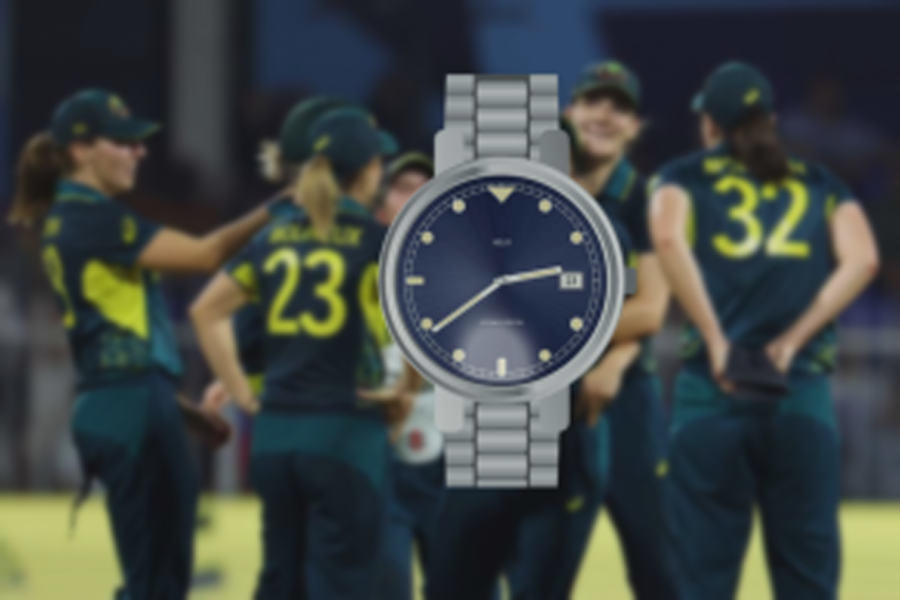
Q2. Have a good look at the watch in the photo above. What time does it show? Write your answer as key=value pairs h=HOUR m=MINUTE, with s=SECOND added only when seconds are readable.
h=2 m=39
